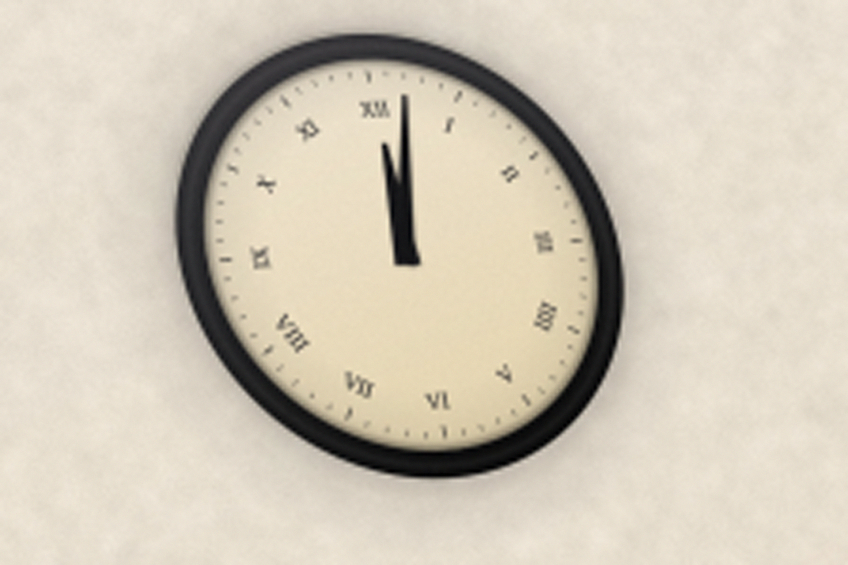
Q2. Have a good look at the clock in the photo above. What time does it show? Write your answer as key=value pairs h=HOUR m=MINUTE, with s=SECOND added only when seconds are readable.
h=12 m=2
